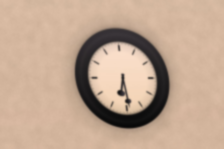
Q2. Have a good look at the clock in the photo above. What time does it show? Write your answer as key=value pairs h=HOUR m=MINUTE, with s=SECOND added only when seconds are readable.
h=6 m=29
